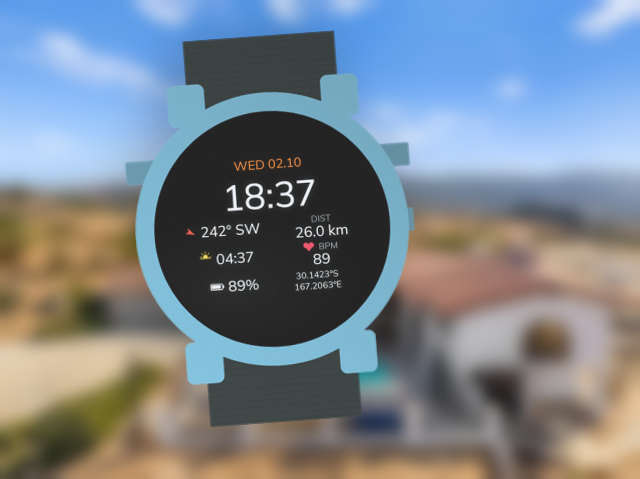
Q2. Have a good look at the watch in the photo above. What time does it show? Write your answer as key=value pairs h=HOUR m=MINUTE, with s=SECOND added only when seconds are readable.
h=18 m=37
